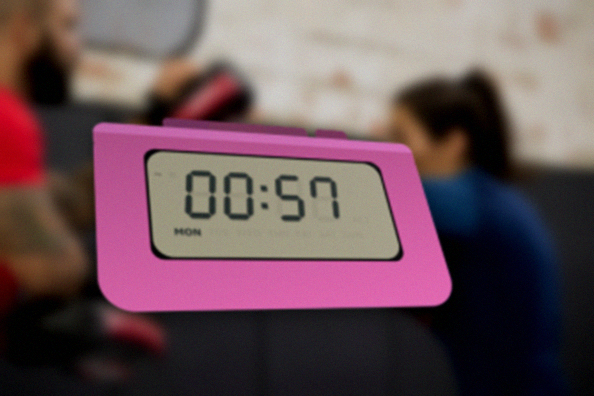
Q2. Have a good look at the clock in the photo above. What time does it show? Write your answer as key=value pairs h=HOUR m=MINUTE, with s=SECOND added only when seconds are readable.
h=0 m=57
